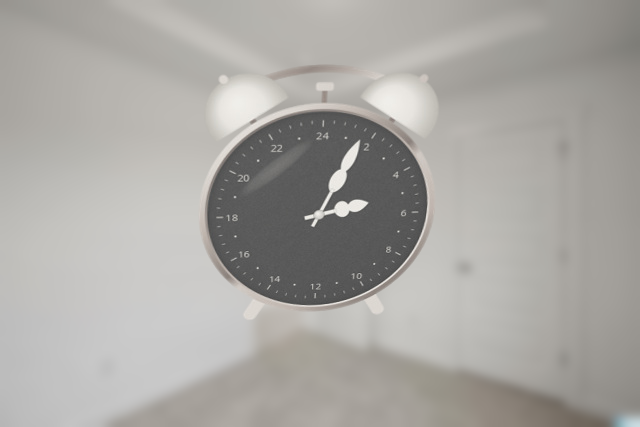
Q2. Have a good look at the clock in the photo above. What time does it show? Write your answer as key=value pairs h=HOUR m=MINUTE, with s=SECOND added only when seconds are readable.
h=5 m=4
